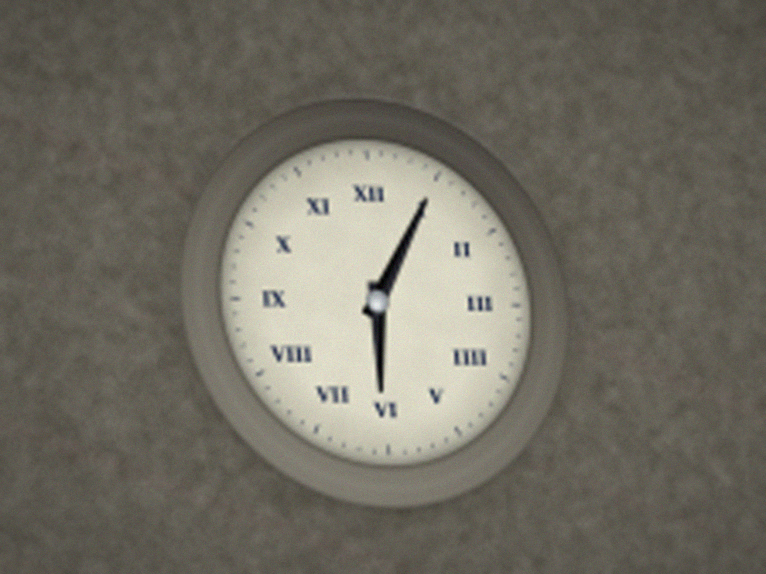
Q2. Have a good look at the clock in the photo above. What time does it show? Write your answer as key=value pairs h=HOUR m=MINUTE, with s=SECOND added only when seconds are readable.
h=6 m=5
